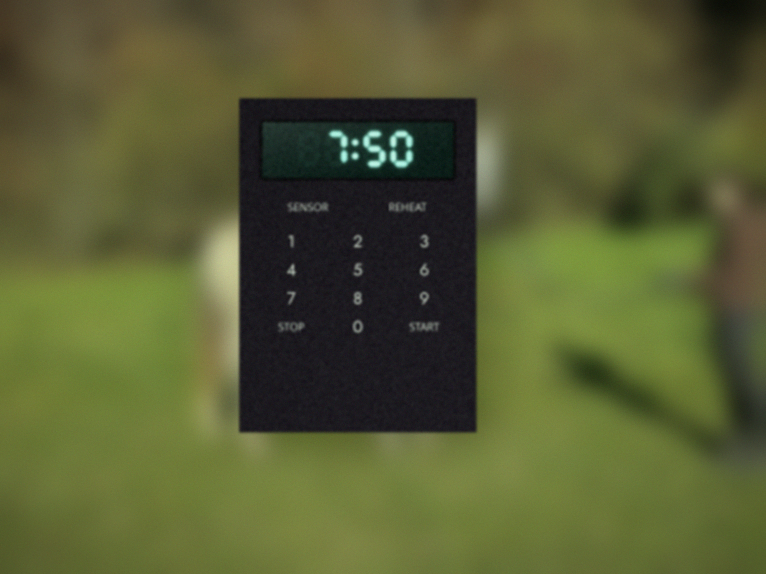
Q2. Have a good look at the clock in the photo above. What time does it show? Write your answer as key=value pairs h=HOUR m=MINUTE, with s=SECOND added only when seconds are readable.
h=7 m=50
